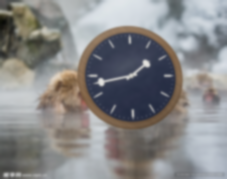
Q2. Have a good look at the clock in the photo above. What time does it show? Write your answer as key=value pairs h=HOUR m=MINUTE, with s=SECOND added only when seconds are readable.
h=1 m=43
